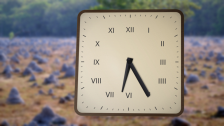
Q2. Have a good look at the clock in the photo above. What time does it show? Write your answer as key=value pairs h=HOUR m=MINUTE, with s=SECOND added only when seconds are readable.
h=6 m=25
